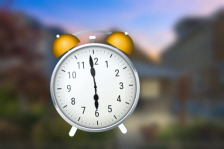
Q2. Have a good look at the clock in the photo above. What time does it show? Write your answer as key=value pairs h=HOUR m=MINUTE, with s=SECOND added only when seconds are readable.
h=5 m=59
